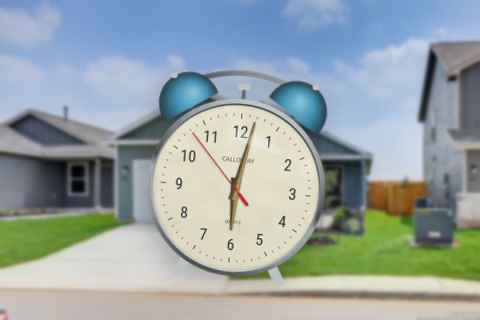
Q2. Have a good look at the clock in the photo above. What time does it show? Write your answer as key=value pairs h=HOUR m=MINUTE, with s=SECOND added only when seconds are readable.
h=6 m=1 s=53
